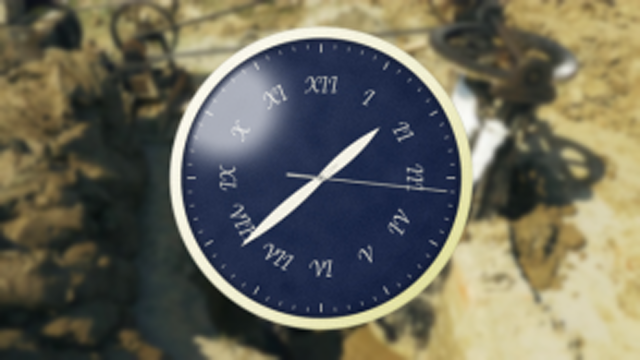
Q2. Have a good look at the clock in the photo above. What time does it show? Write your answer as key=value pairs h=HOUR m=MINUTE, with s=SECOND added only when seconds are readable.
h=1 m=38 s=16
